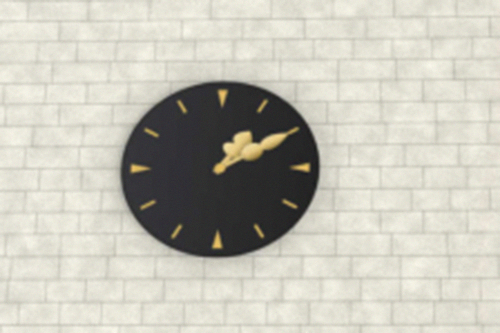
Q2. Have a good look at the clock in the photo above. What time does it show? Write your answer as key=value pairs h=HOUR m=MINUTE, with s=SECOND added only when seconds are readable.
h=1 m=10
